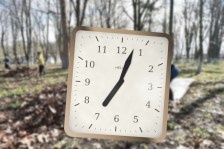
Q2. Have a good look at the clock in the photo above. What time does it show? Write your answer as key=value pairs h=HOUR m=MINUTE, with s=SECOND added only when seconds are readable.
h=7 m=3
